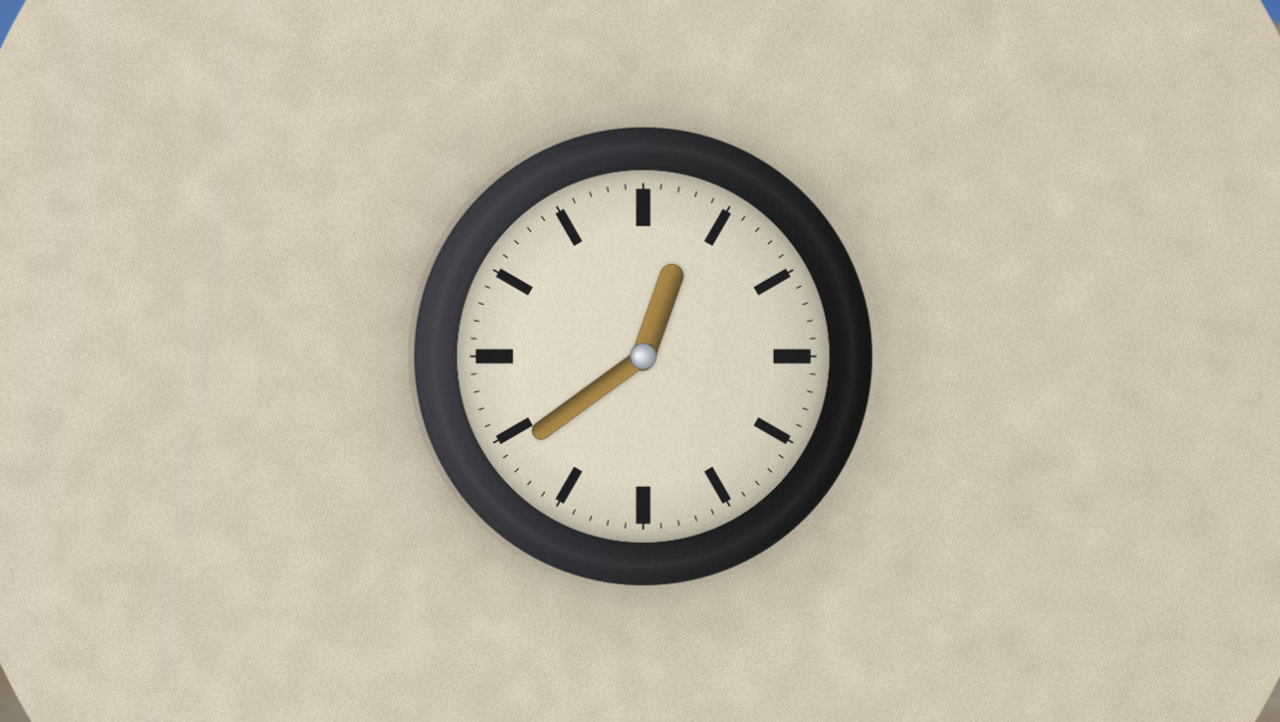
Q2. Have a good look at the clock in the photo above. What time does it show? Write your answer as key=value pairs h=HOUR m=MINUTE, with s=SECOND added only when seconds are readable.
h=12 m=39
